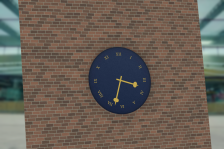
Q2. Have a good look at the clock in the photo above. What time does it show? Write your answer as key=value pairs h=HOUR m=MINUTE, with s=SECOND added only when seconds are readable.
h=3 m=33
